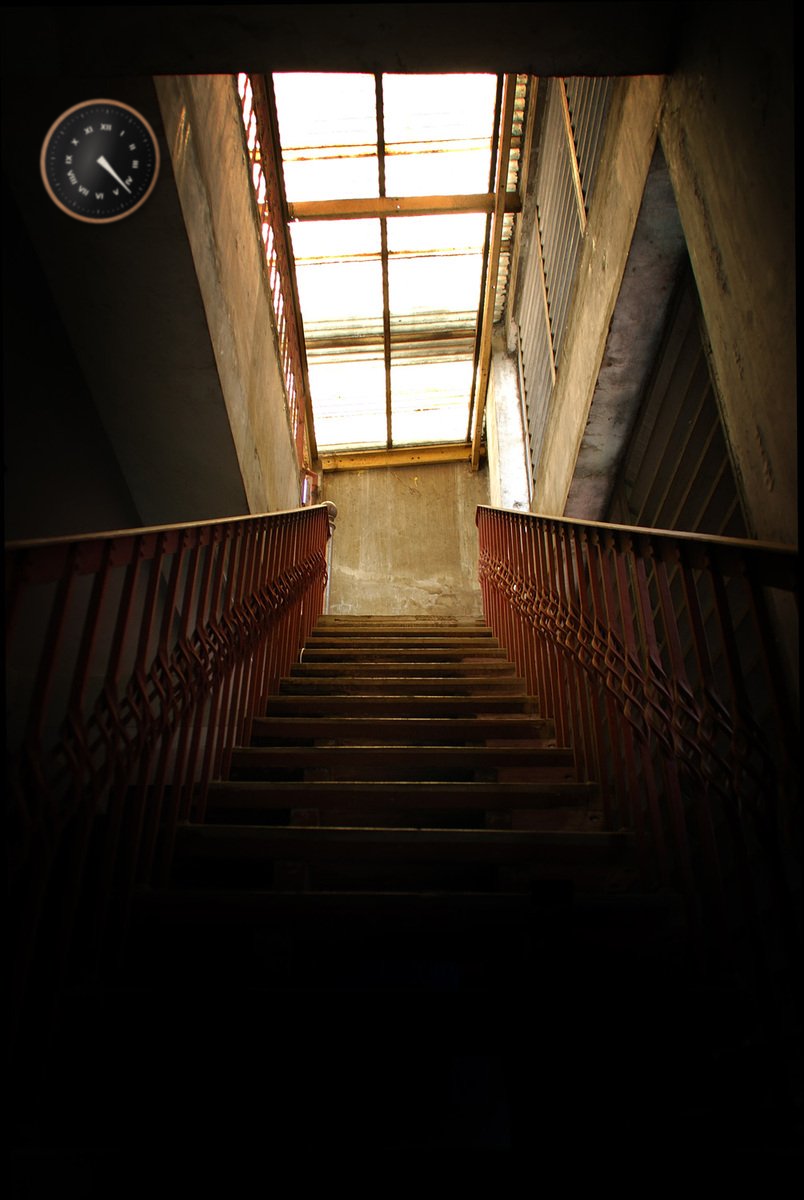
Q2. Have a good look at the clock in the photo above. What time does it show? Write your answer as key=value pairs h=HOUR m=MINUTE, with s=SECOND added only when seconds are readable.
h=4 m=22
